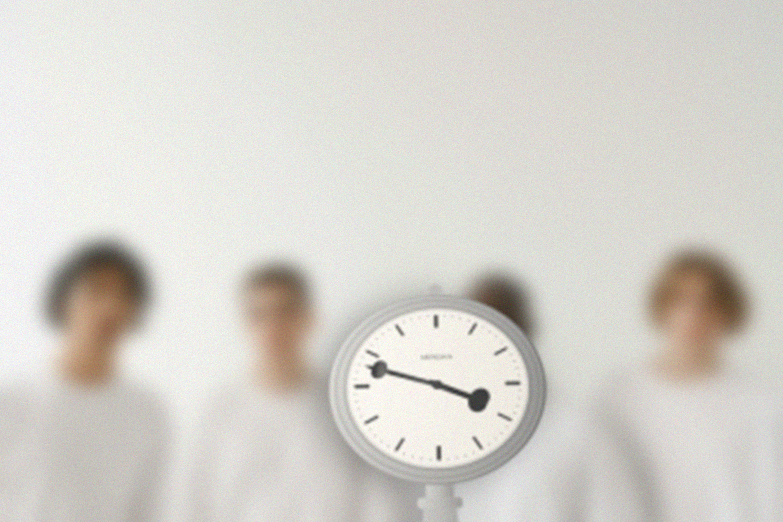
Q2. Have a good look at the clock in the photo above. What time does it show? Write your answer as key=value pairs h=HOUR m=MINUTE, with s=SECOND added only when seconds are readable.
h=3 m=48
